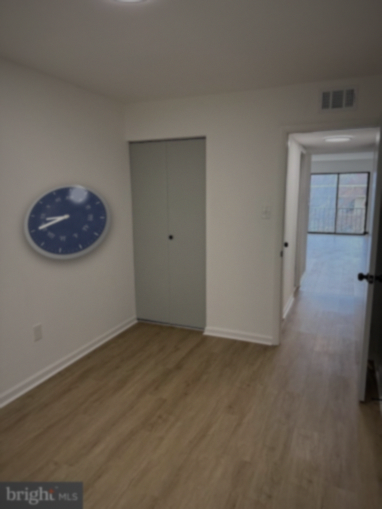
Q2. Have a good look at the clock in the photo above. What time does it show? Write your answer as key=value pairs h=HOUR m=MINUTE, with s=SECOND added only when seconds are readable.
h=8 m=40
